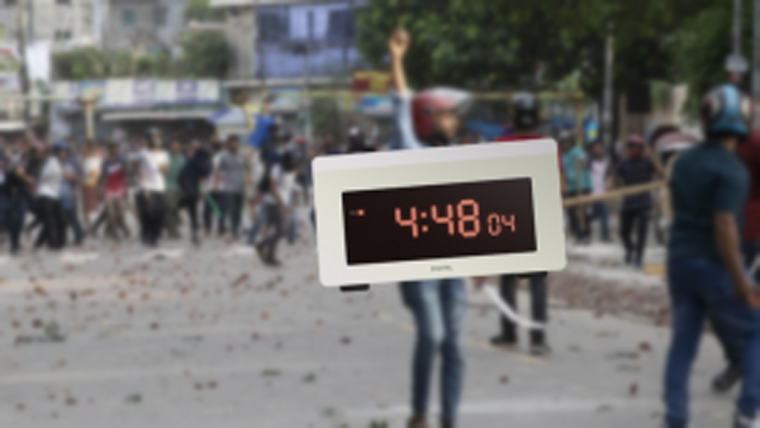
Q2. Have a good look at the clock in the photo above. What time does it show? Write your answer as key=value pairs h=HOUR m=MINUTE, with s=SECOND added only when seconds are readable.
h=4 m=48 s=4
